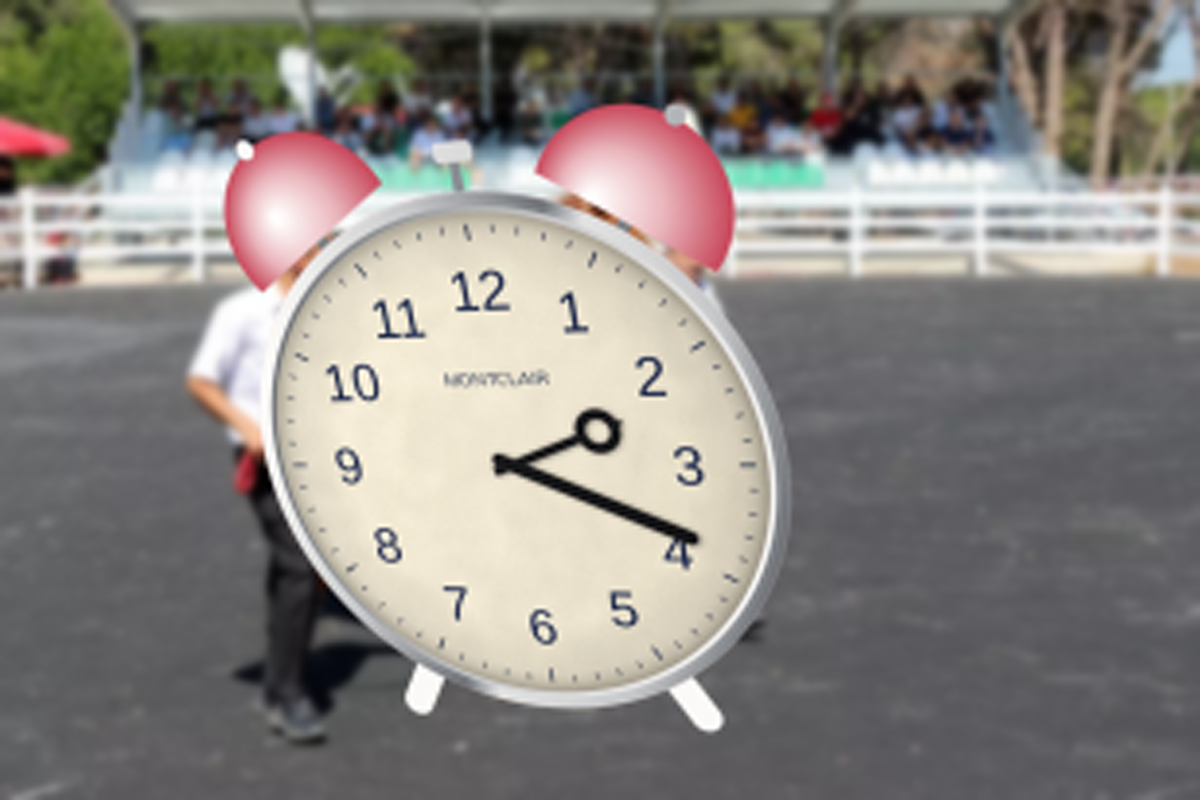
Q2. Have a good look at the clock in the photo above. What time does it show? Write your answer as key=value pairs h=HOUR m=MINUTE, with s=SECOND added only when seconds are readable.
h=2 m=19
